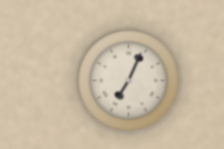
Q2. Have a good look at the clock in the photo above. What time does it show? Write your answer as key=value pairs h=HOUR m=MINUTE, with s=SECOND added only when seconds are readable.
h=7 m=4
